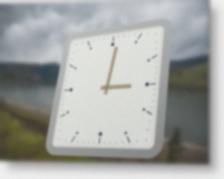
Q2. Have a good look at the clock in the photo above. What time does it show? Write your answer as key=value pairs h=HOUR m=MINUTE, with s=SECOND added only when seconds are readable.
h=3 m=1
